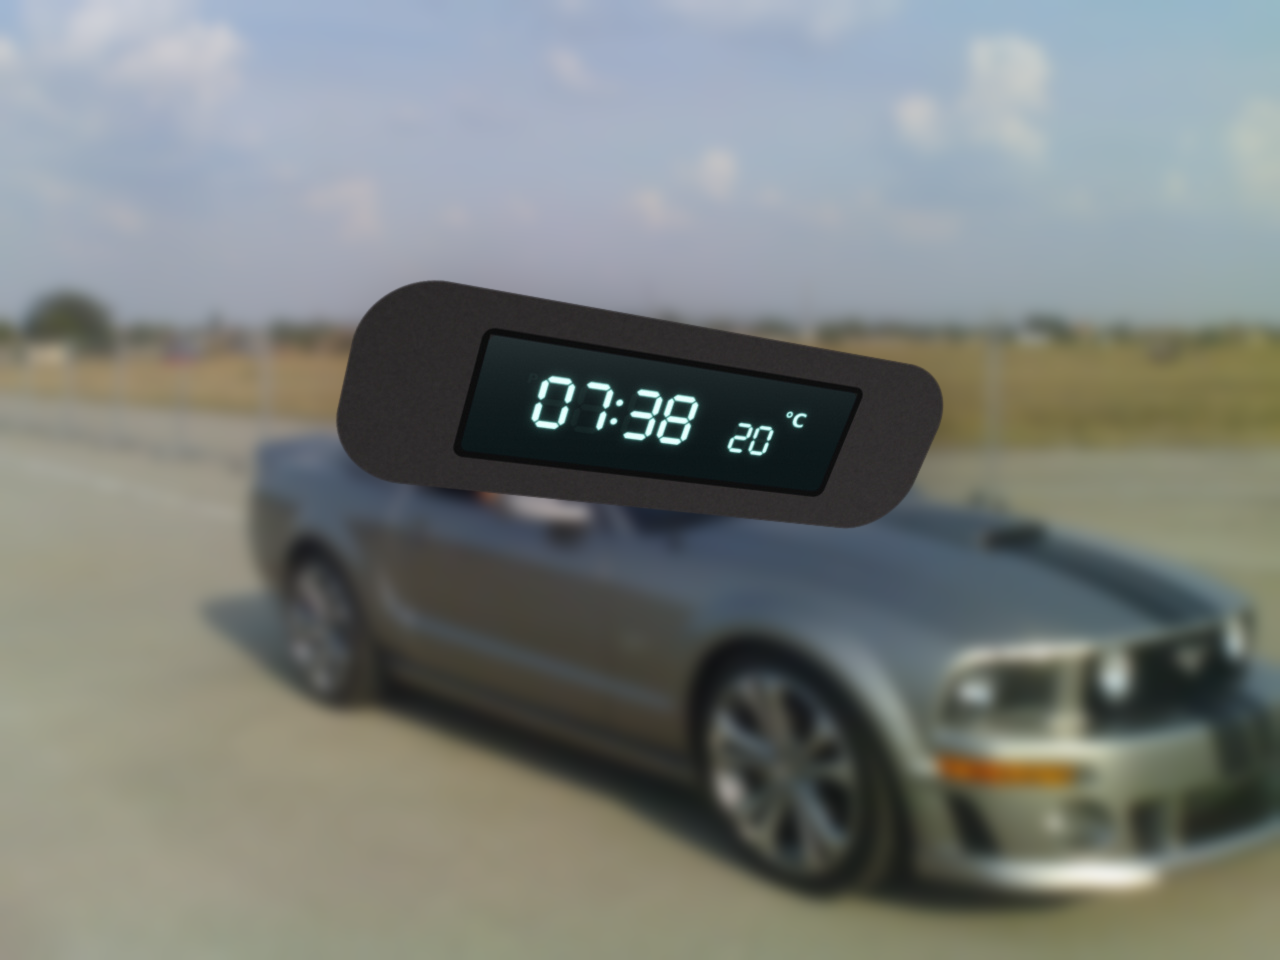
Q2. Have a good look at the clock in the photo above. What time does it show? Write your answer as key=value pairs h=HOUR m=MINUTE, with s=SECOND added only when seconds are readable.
h=7 m=38
